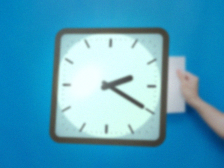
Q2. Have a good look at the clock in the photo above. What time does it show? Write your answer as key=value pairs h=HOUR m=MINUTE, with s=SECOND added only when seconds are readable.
h=2 m=20
